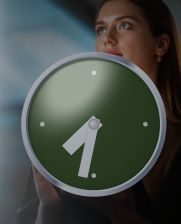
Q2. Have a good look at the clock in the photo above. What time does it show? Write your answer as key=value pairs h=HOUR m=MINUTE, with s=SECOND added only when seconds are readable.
h=7 m=32
